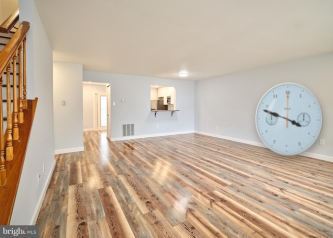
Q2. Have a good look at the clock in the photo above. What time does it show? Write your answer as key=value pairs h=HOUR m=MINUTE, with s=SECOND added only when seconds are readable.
h=3 m=48
